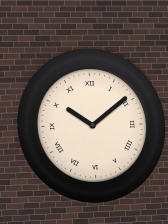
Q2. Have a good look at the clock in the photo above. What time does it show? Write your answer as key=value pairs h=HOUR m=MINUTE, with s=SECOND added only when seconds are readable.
h=10 m=9
